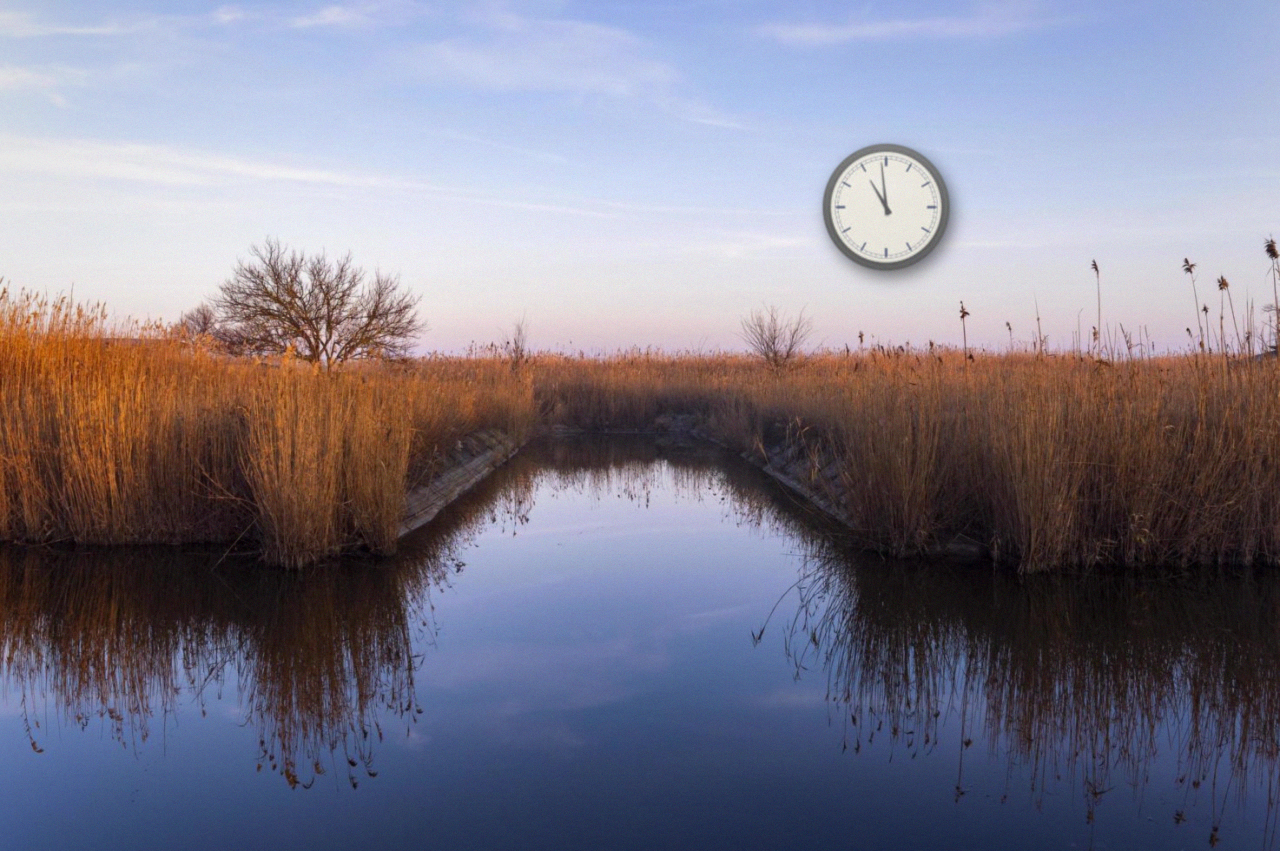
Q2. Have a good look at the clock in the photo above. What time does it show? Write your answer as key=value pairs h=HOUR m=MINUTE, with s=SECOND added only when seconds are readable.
h=10 m=59
